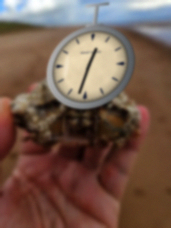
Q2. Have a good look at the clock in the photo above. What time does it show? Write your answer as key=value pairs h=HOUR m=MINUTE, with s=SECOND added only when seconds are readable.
h=12 m=32
